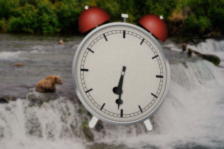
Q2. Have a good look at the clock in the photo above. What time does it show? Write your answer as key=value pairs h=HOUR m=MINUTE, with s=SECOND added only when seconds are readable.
h=6 m=31
